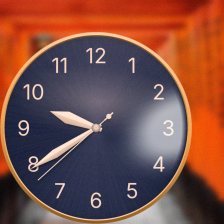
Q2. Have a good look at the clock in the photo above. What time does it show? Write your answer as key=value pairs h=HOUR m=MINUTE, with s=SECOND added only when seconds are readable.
h=9 m=39 s=38
